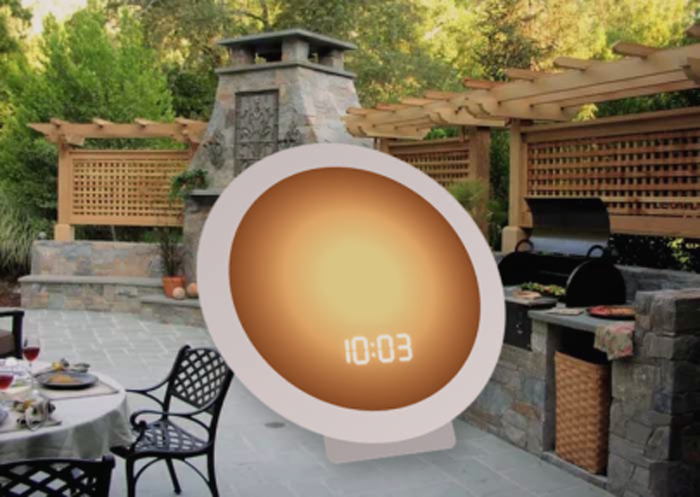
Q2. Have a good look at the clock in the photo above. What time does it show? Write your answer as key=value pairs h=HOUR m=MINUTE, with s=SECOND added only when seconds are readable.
h=10 m=3
